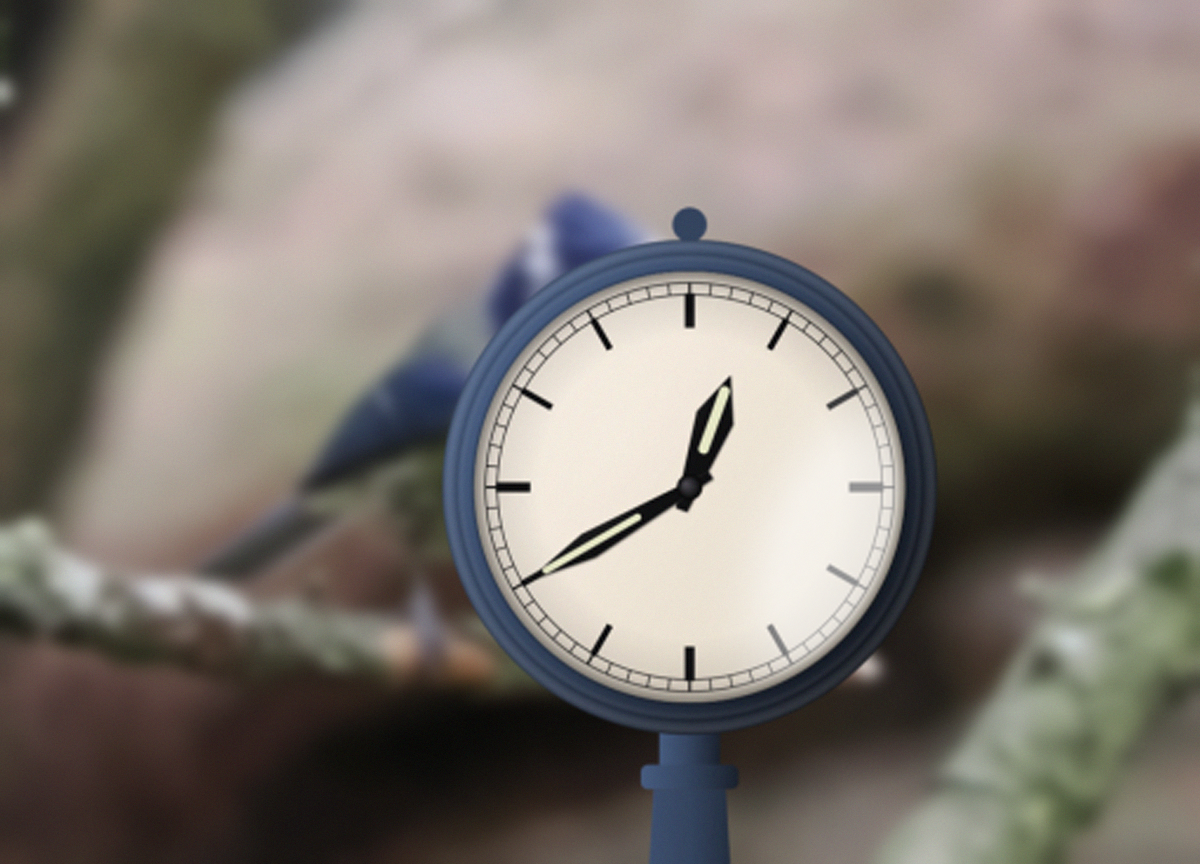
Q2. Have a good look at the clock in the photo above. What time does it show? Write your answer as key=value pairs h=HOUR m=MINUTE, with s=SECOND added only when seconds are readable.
h=12 m=40
